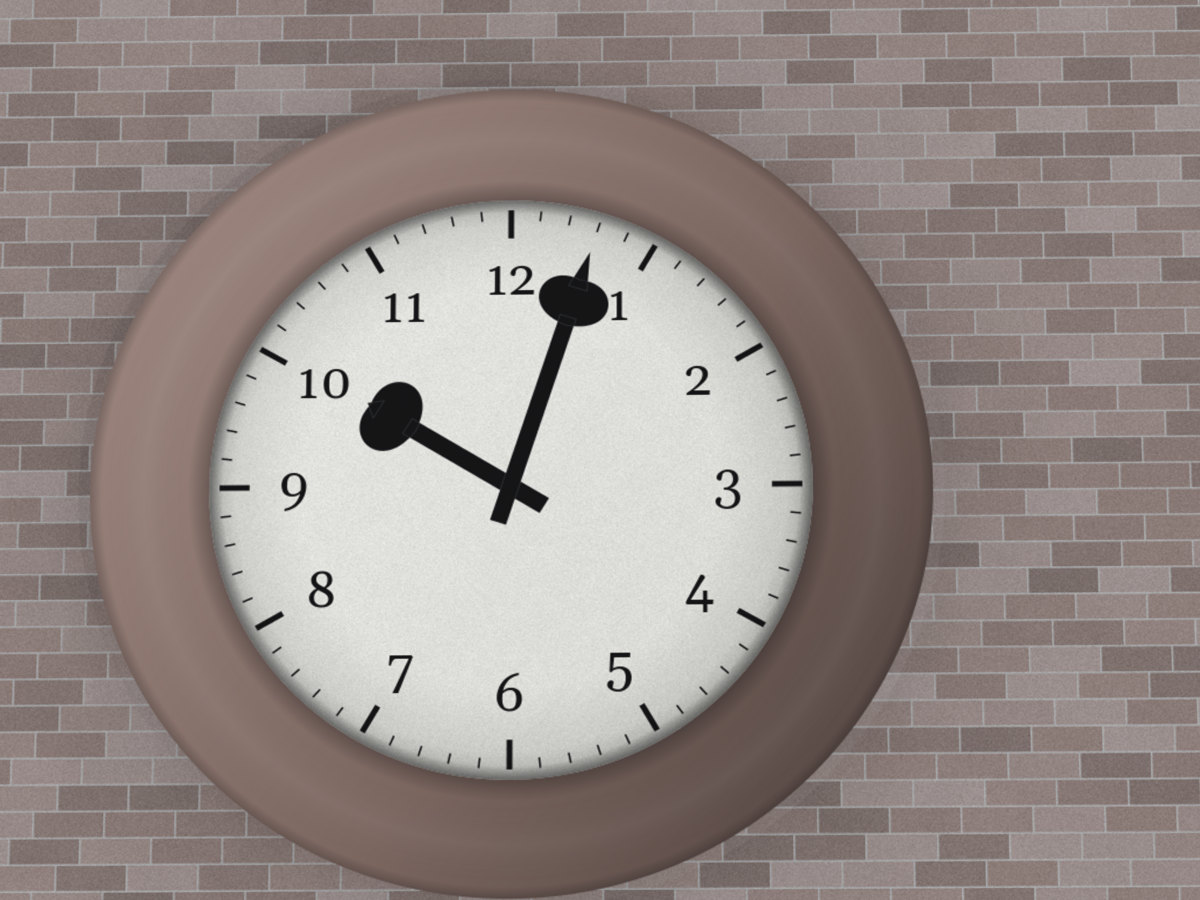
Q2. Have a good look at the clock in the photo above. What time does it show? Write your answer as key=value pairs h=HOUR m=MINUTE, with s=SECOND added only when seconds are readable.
h=10 m=3
